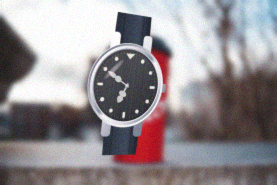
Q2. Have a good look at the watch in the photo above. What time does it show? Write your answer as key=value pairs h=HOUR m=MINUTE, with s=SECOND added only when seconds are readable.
h=6 m=50
